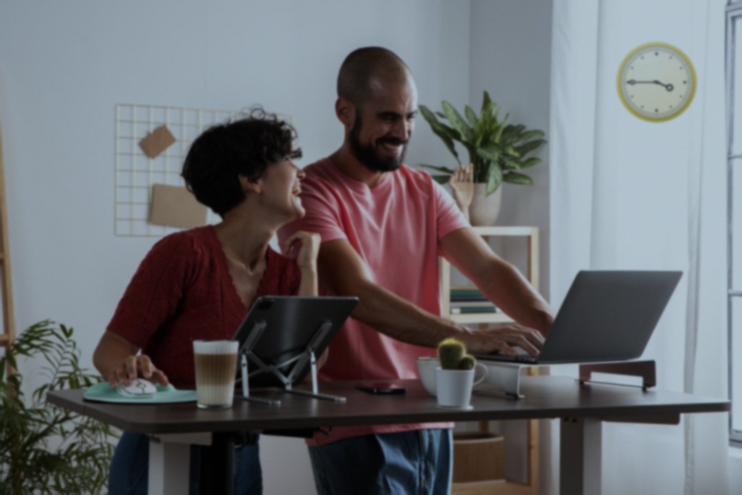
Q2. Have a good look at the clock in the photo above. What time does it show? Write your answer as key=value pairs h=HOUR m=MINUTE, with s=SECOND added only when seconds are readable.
h=3 m=45
